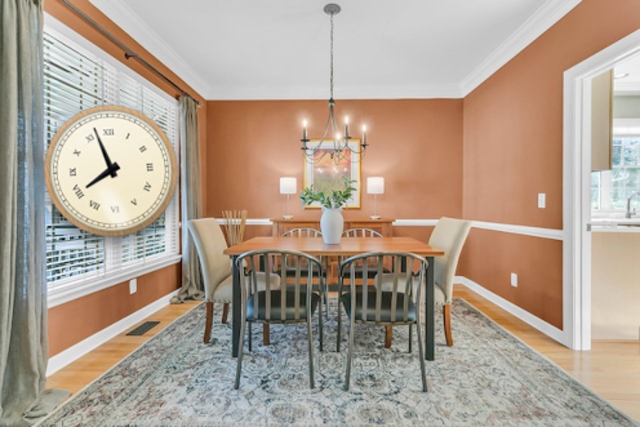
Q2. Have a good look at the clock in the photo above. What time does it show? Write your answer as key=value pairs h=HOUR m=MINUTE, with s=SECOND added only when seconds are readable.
h=7 m=57
